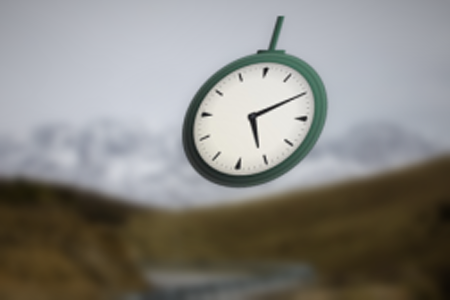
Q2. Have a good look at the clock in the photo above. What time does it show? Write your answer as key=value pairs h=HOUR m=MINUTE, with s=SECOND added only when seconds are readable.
h=5 m=10
